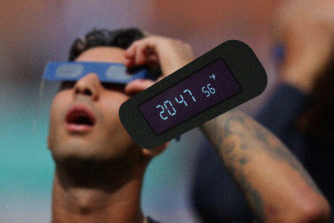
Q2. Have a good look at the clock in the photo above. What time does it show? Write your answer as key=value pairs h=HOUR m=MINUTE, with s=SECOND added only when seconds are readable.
h=20 m=47
